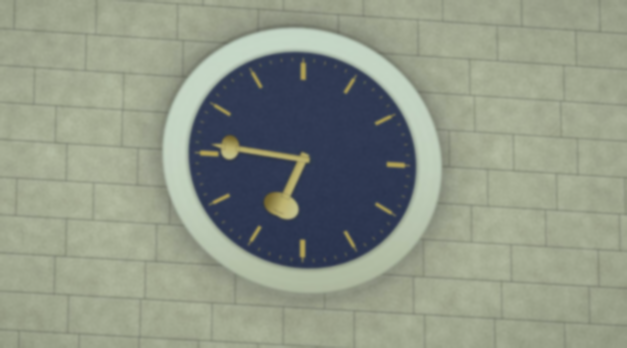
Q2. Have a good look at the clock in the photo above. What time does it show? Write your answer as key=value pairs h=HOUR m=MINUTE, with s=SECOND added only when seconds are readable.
h=6 m=46
